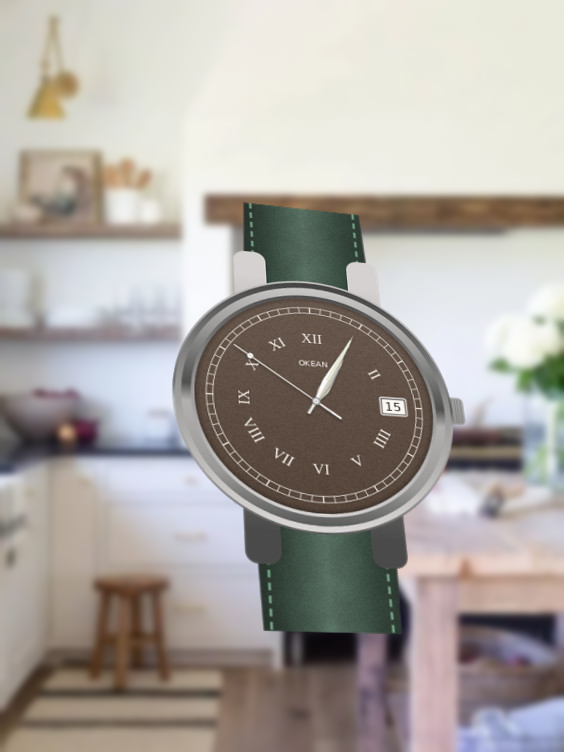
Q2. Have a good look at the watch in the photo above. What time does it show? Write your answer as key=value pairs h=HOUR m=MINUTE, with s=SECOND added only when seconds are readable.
h=1 m=4 s=51
